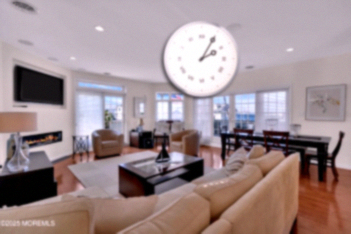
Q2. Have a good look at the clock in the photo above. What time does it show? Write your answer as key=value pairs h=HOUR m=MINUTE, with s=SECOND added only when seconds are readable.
h=2 m=5
